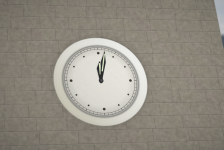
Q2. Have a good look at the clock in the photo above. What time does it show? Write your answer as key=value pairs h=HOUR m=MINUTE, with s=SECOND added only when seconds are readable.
h=12 m=2
